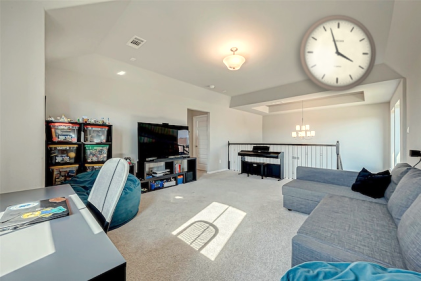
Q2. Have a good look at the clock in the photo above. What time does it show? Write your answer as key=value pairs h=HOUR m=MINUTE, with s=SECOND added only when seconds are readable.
h=3 m=57
